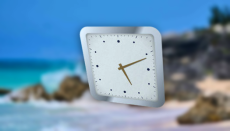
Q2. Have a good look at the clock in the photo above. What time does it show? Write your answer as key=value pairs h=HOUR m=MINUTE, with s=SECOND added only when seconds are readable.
h=5 m=11
